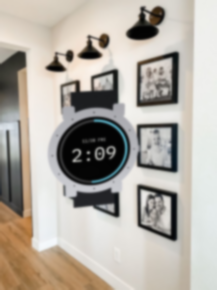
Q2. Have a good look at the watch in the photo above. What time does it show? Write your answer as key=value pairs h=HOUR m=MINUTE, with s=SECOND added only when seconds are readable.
h=2 m=9
